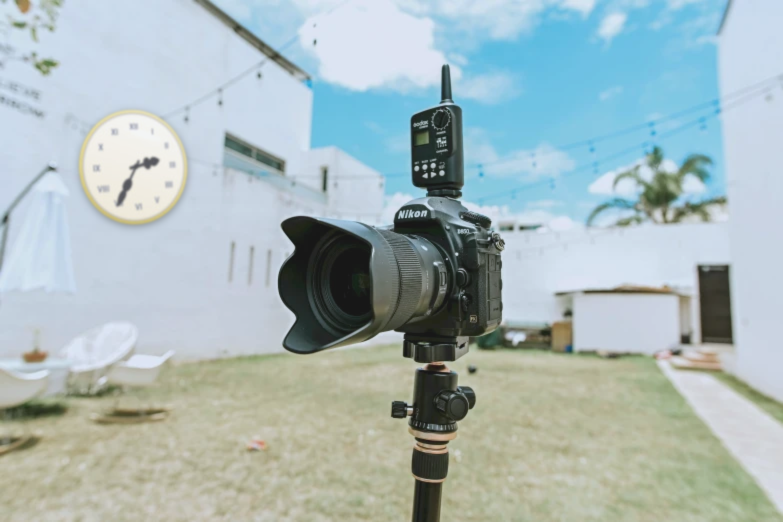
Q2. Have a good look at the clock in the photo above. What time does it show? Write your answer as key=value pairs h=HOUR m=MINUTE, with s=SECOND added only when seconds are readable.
h=2 m=35
